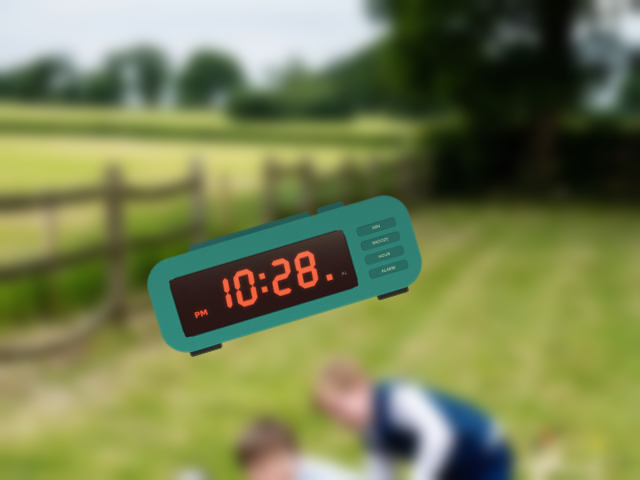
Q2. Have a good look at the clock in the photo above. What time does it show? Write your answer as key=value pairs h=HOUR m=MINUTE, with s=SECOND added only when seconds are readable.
h=10 m=28
